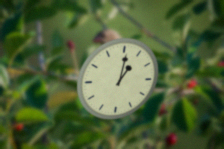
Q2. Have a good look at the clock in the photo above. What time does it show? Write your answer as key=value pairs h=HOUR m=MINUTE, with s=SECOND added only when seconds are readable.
h=1 m=1
